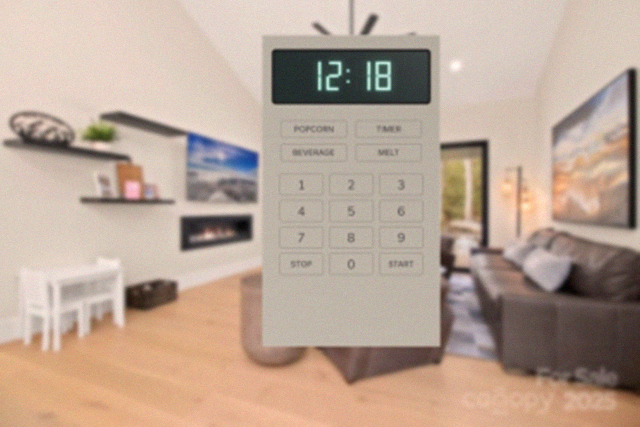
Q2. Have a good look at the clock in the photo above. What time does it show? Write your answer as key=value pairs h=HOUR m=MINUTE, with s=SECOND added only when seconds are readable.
h=12 m=18
